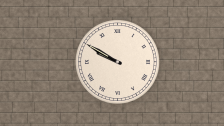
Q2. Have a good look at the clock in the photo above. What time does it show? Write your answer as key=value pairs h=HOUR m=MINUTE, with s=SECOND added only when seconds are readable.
h=9 m=50
